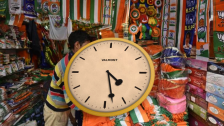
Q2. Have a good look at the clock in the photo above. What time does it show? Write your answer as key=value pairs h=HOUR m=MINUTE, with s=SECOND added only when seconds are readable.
h=4 m=28
